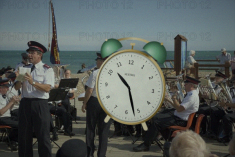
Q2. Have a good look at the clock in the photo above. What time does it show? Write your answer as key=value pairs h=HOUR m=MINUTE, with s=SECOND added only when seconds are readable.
h=10 m=27
